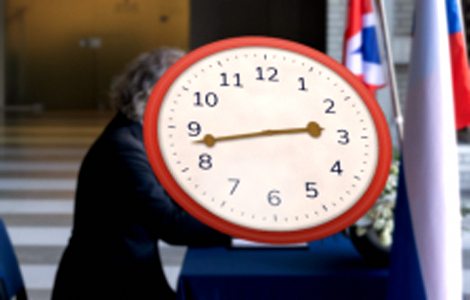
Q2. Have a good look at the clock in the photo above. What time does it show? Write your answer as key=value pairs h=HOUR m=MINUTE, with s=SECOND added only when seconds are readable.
h=2 m=43
